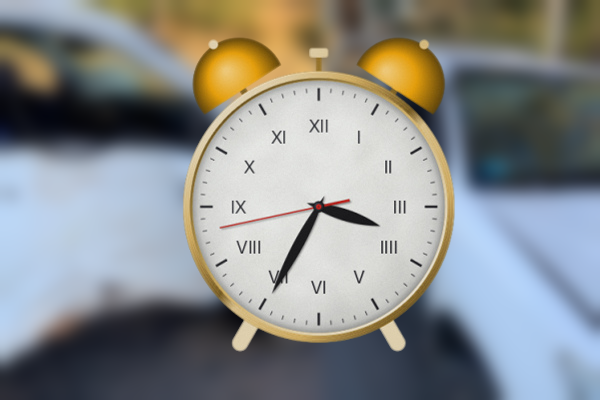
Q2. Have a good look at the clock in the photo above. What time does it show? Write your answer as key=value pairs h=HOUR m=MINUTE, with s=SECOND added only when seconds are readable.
h=3 m=34 s=43
